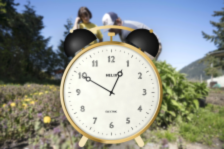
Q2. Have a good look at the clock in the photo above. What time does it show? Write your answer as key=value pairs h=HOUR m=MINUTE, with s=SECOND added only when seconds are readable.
h=12 m=50
